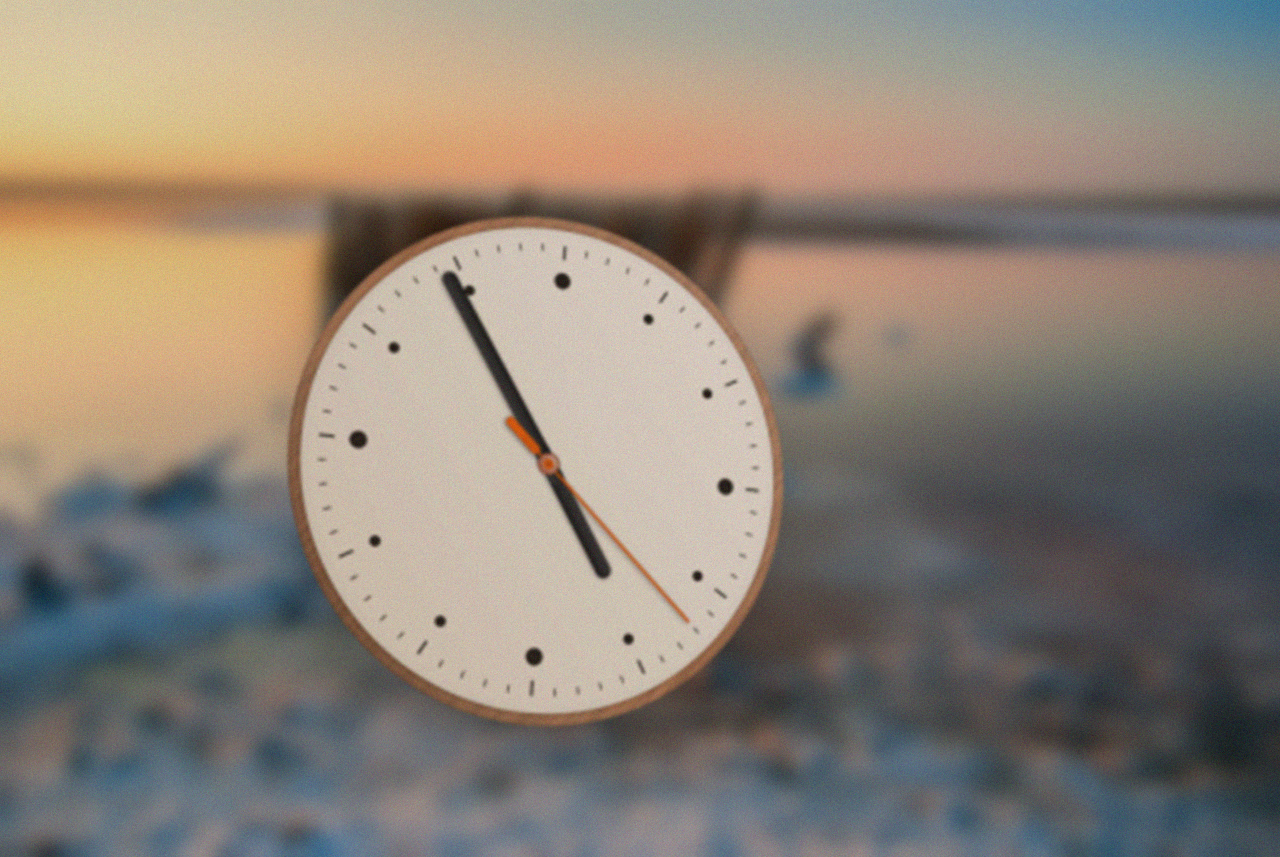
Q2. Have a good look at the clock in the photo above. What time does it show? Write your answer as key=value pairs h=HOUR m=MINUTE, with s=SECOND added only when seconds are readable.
h=4 m=54 s=22
